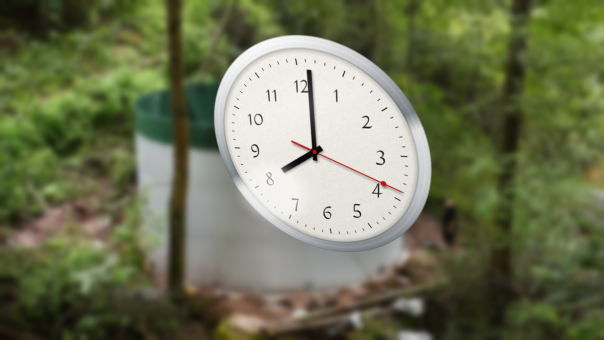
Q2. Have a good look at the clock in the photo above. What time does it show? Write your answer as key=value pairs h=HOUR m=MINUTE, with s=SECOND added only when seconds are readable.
h=8 m=1 s=19
